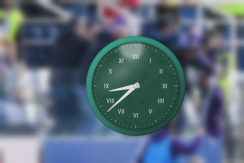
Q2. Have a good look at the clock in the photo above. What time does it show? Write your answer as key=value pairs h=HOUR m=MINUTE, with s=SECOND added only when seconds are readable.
h=8 m=38
